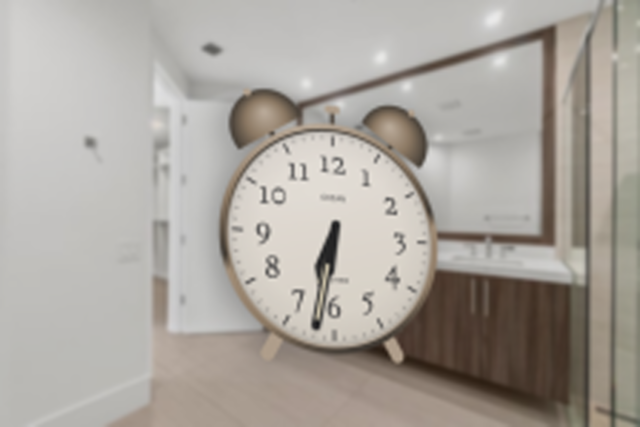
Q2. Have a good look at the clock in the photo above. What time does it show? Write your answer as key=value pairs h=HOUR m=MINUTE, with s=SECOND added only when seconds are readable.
h=6 m=32
